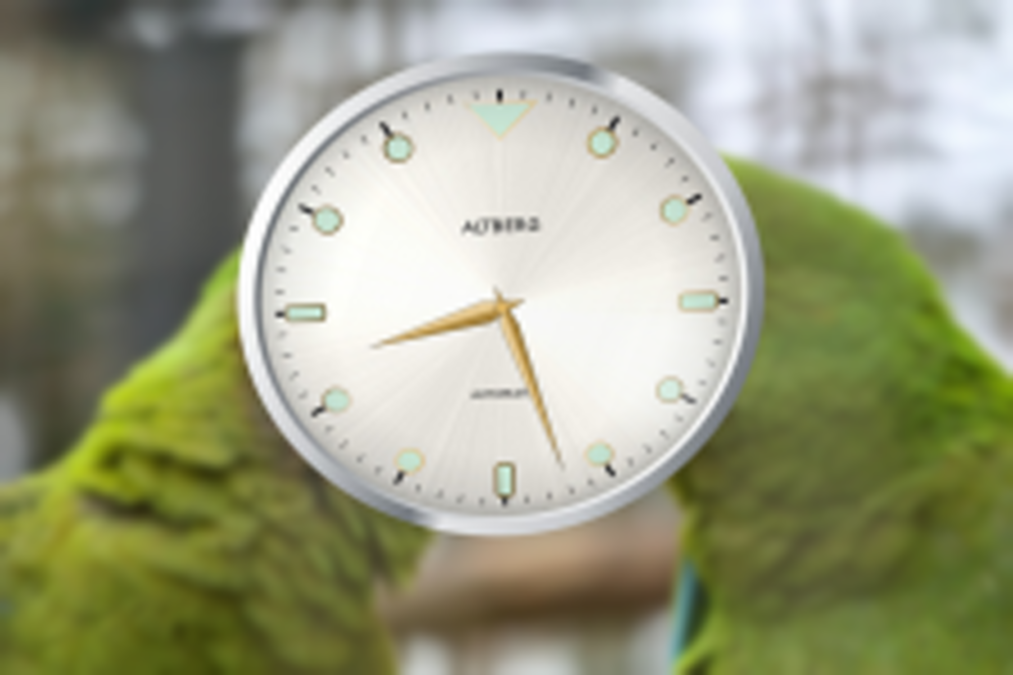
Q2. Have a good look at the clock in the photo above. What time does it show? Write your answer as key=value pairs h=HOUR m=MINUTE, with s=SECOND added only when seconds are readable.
h=8 m=27
